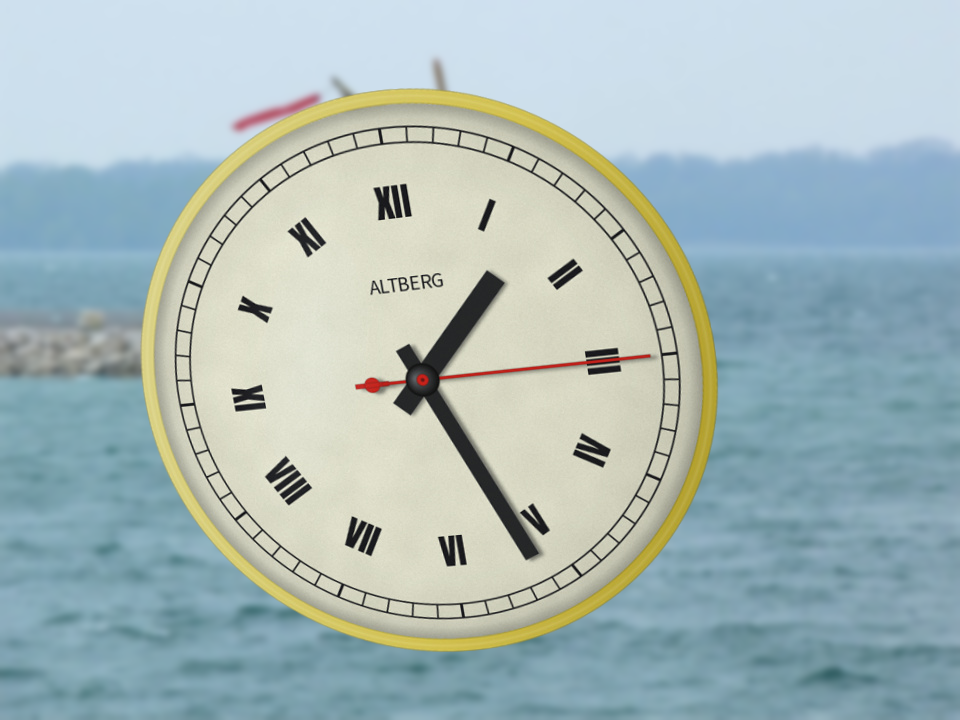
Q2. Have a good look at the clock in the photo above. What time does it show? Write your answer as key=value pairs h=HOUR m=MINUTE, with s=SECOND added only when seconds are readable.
h=1 m=26 s=15
